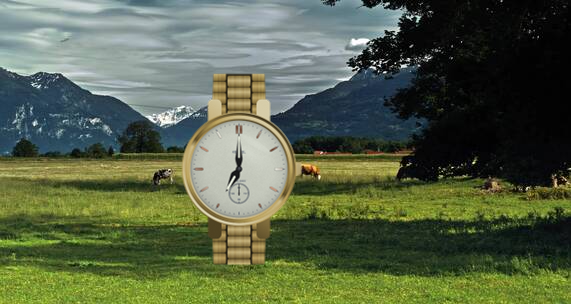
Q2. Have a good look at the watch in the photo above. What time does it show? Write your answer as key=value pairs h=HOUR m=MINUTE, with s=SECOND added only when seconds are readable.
h=7 m=0
